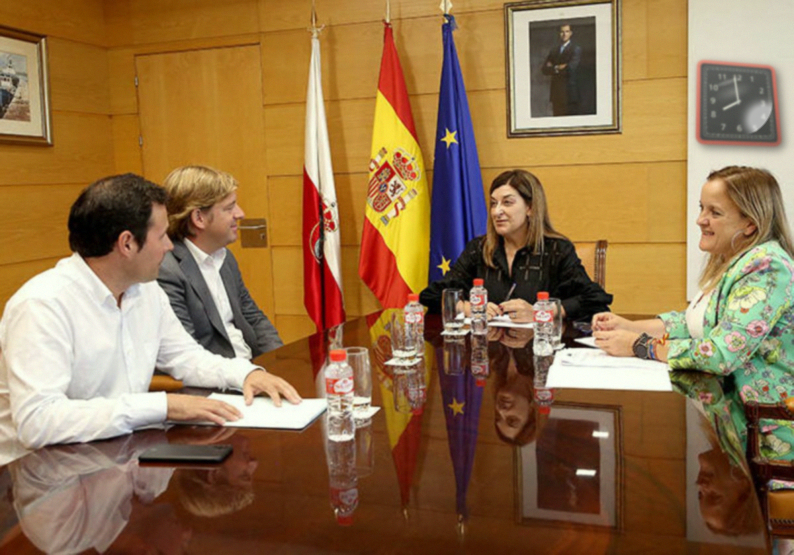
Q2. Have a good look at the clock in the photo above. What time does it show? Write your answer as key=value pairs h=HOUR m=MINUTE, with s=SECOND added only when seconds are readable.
h=7 m=59
